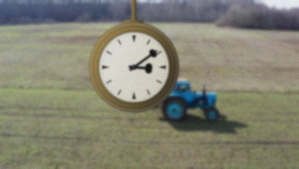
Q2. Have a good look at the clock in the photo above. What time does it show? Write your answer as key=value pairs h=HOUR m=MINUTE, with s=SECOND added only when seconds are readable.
h=3 m=9
